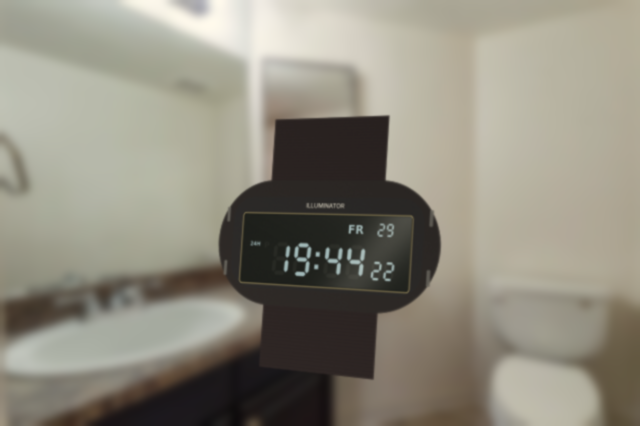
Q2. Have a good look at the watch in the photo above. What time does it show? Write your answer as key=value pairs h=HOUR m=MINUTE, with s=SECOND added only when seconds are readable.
h=19 m=44 s=22
